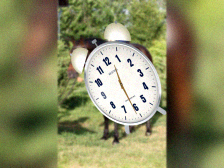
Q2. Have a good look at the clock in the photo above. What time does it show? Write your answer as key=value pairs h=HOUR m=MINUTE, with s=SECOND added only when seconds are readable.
h=12 m=31
